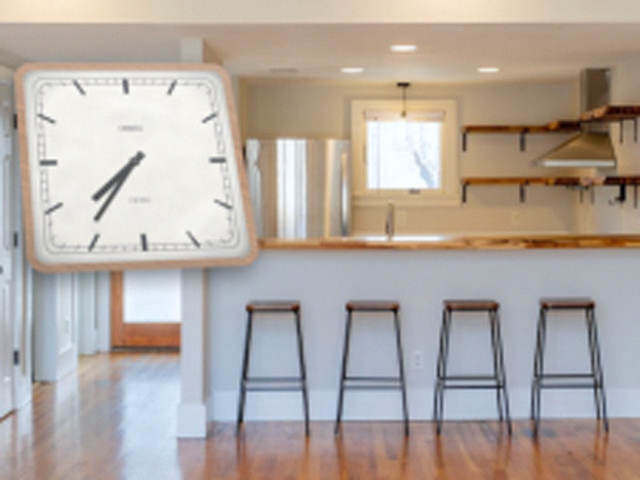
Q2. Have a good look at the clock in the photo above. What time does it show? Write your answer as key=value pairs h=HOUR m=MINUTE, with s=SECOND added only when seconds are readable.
h=7 m=36
